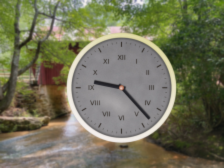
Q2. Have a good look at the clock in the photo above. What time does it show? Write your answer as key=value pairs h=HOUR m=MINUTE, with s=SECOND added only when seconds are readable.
h=9 m=23
